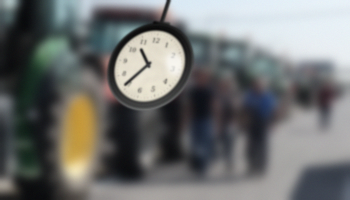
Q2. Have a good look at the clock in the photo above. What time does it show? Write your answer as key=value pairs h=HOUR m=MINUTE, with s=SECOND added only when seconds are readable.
h=10 m=36
